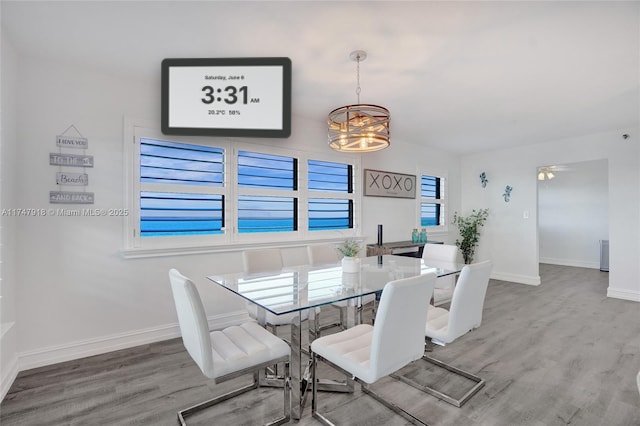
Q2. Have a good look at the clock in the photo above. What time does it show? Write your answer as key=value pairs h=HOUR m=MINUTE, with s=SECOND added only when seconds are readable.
h=3 m=31
